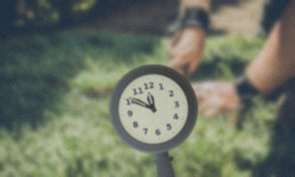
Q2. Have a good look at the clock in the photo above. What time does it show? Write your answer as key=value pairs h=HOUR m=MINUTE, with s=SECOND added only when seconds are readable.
h=11 m=51
